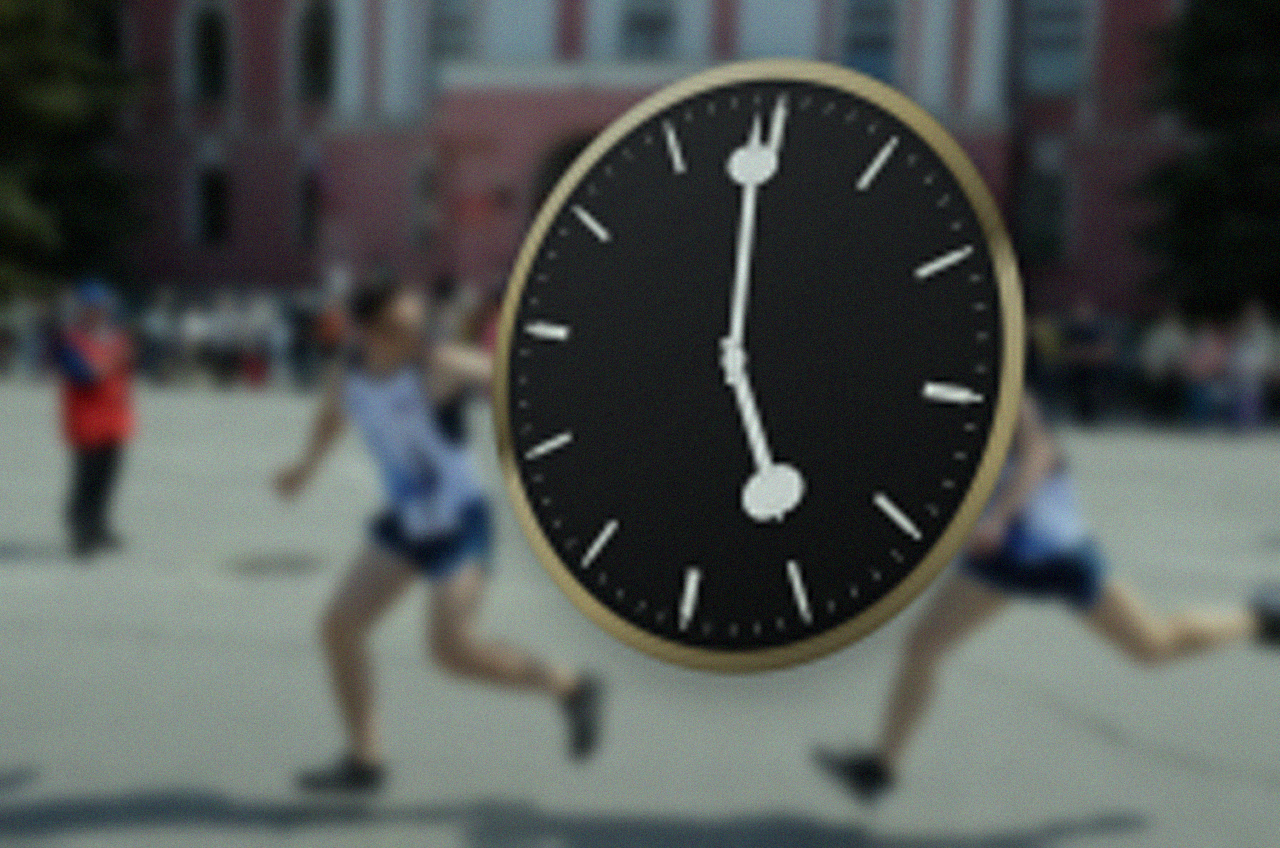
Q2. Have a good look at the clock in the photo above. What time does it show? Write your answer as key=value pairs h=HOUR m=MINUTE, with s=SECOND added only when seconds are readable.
h=4 m=59
